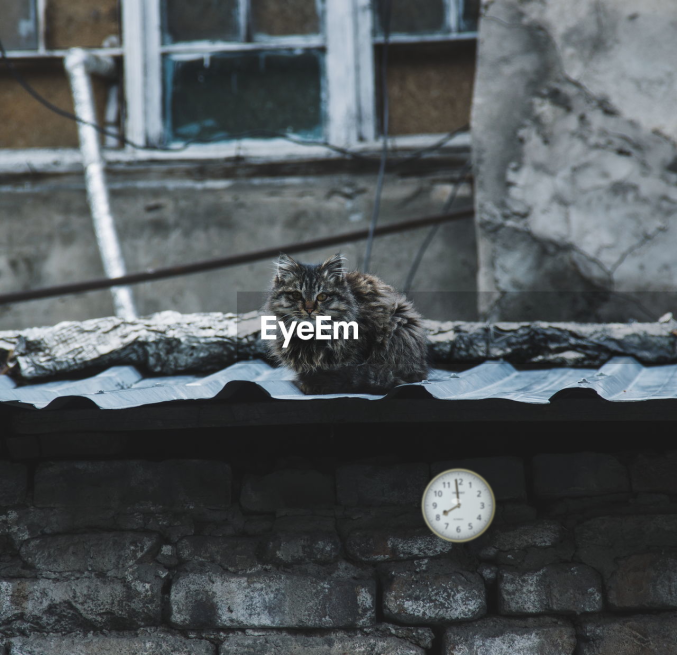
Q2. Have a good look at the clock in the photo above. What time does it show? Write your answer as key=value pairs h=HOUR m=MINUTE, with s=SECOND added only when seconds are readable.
h=7 m=59
